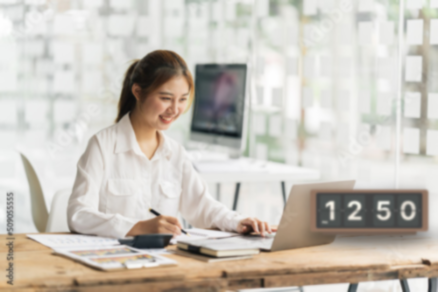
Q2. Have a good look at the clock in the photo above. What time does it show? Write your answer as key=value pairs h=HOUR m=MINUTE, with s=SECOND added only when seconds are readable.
h=12 m=50
